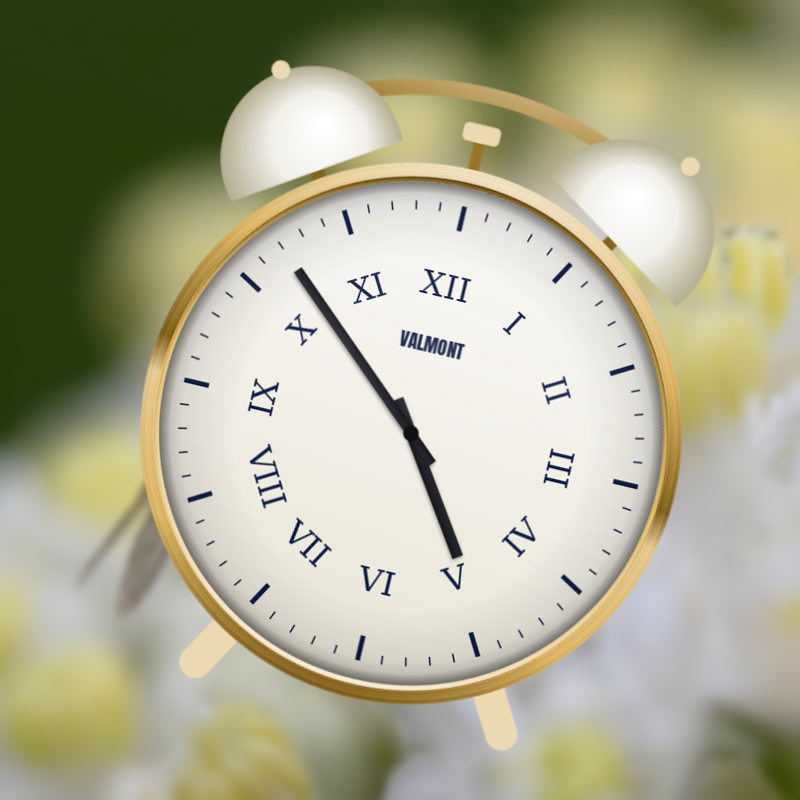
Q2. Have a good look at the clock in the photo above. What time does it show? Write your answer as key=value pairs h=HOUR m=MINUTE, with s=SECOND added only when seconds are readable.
h=4 m=52
